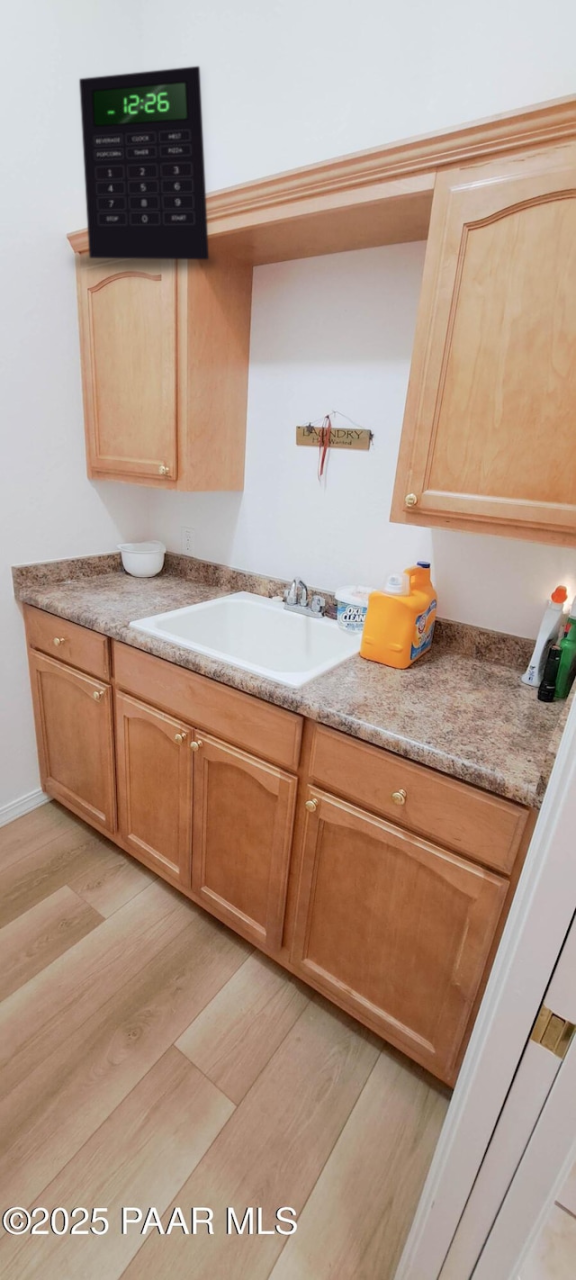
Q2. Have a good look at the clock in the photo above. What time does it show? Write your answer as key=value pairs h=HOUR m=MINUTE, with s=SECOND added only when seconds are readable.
h=12 m=26
